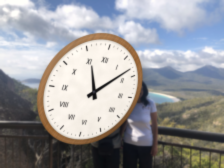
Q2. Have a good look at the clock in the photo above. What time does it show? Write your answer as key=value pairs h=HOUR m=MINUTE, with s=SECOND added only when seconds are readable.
h=11 m=8
